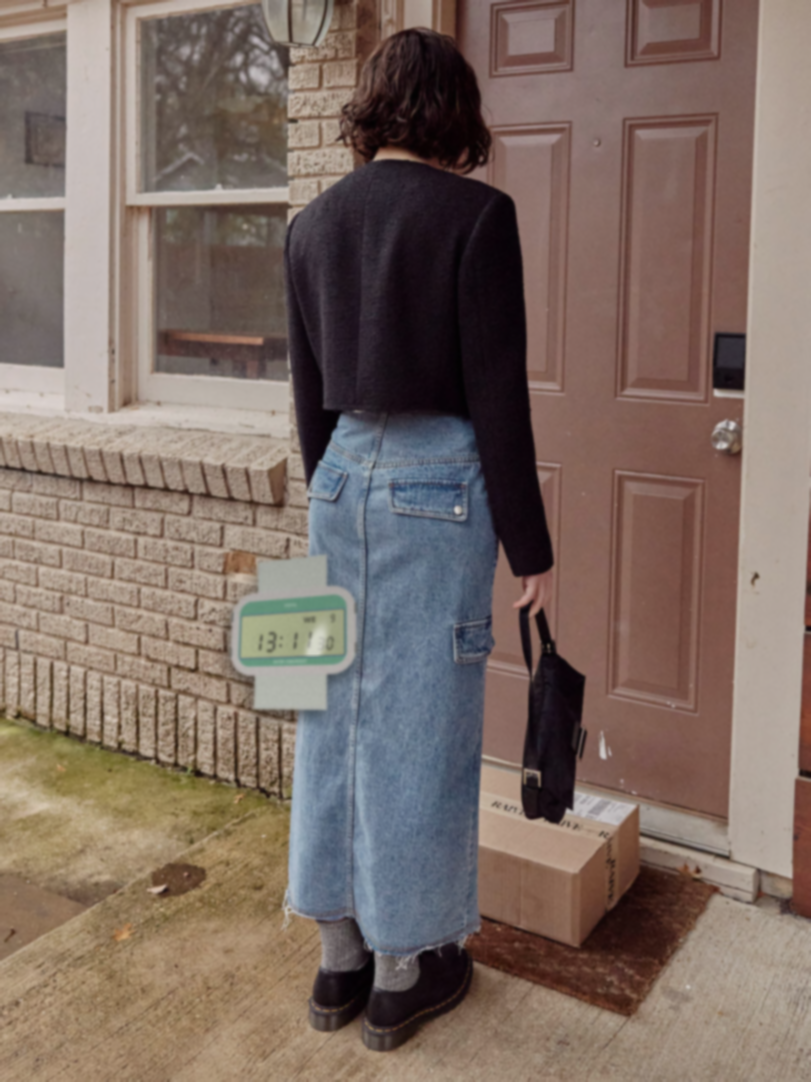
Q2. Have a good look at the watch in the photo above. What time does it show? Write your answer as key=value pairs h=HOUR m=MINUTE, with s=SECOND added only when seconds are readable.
h=13 m=11
